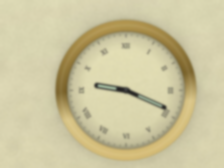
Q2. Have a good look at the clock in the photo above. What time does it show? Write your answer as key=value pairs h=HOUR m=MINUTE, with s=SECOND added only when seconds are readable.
h=9 m=19
